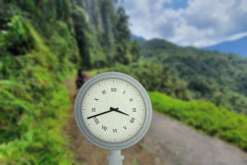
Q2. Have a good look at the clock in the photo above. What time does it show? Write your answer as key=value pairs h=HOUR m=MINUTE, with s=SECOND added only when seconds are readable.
h=3 m=42
